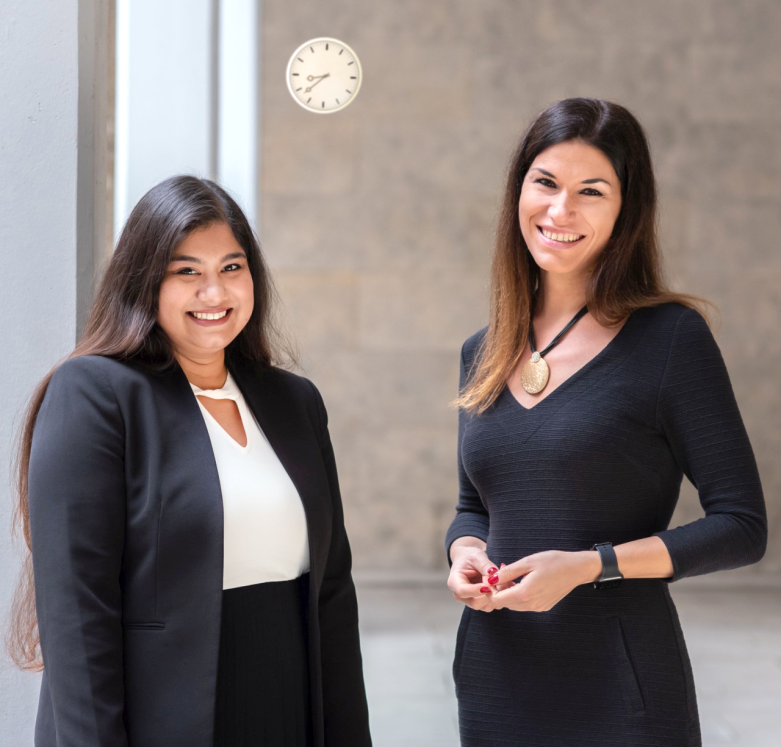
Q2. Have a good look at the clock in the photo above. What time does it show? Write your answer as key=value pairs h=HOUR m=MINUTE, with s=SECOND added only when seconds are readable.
h=8 m=38
